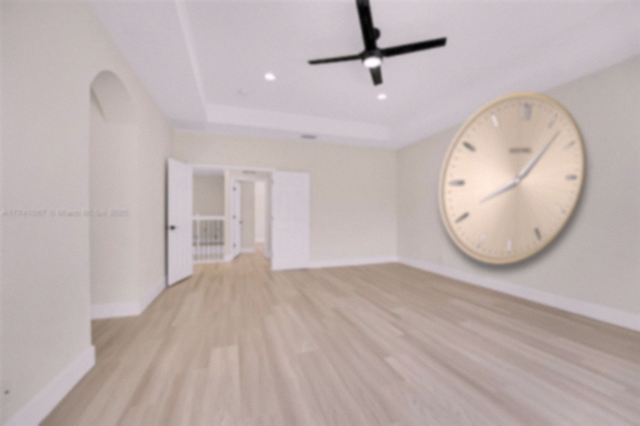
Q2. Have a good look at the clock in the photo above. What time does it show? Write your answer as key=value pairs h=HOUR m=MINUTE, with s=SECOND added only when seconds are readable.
h=8 m=7
